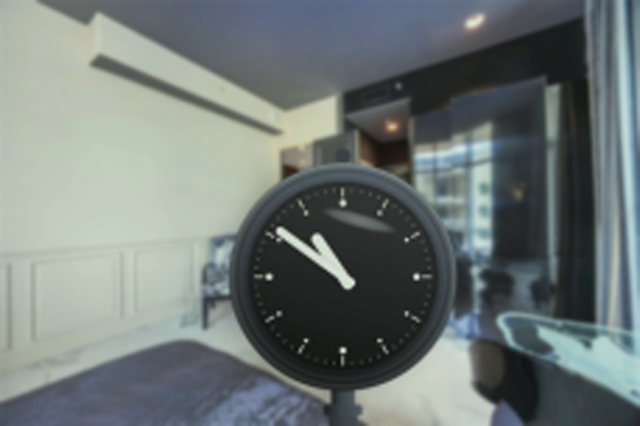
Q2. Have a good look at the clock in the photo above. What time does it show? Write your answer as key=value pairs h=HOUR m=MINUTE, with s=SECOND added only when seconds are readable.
h=10 m=51
